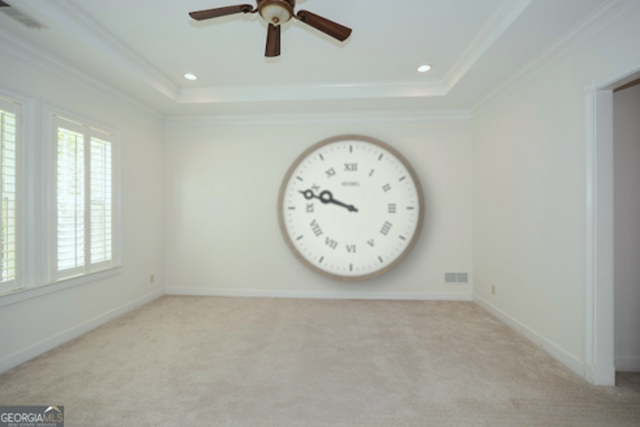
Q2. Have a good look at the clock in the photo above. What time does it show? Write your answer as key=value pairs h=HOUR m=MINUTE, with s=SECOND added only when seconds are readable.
h=9 m=48
